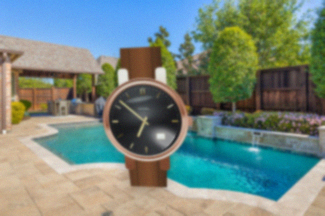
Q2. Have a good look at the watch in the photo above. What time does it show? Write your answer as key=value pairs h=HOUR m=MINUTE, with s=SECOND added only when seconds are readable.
h=6 m=52
